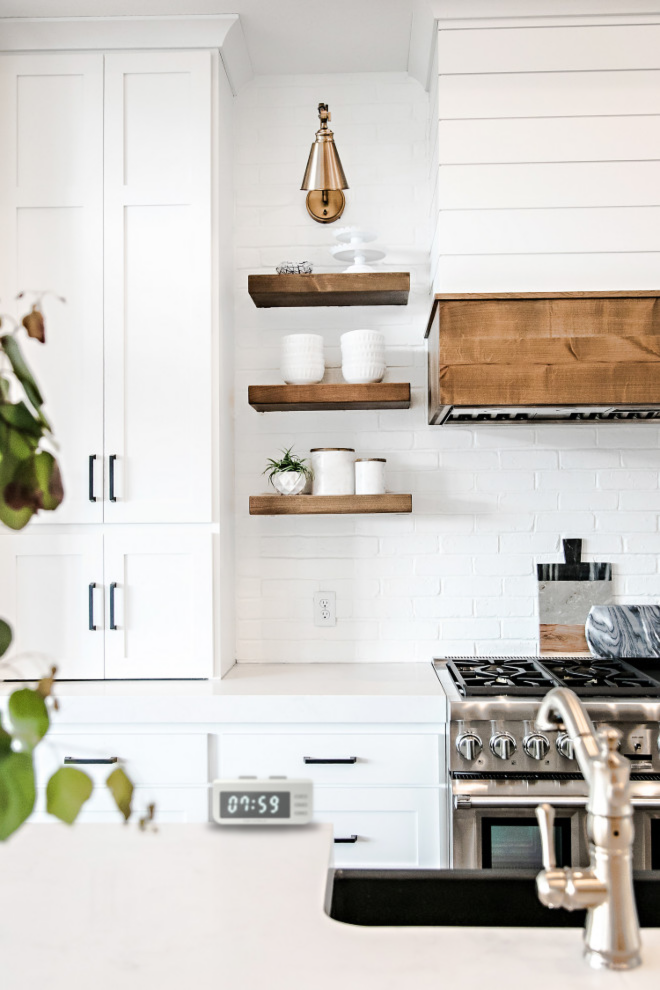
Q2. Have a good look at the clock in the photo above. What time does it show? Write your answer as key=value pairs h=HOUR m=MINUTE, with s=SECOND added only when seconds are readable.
h=7 m=59
